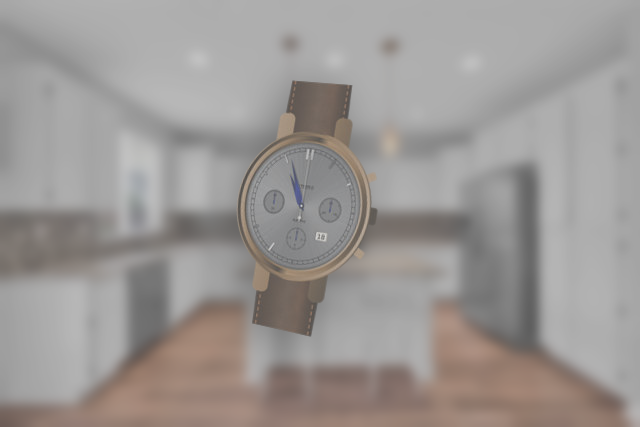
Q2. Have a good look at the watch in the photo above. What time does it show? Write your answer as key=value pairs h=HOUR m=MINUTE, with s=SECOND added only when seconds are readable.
h=10 m=56
